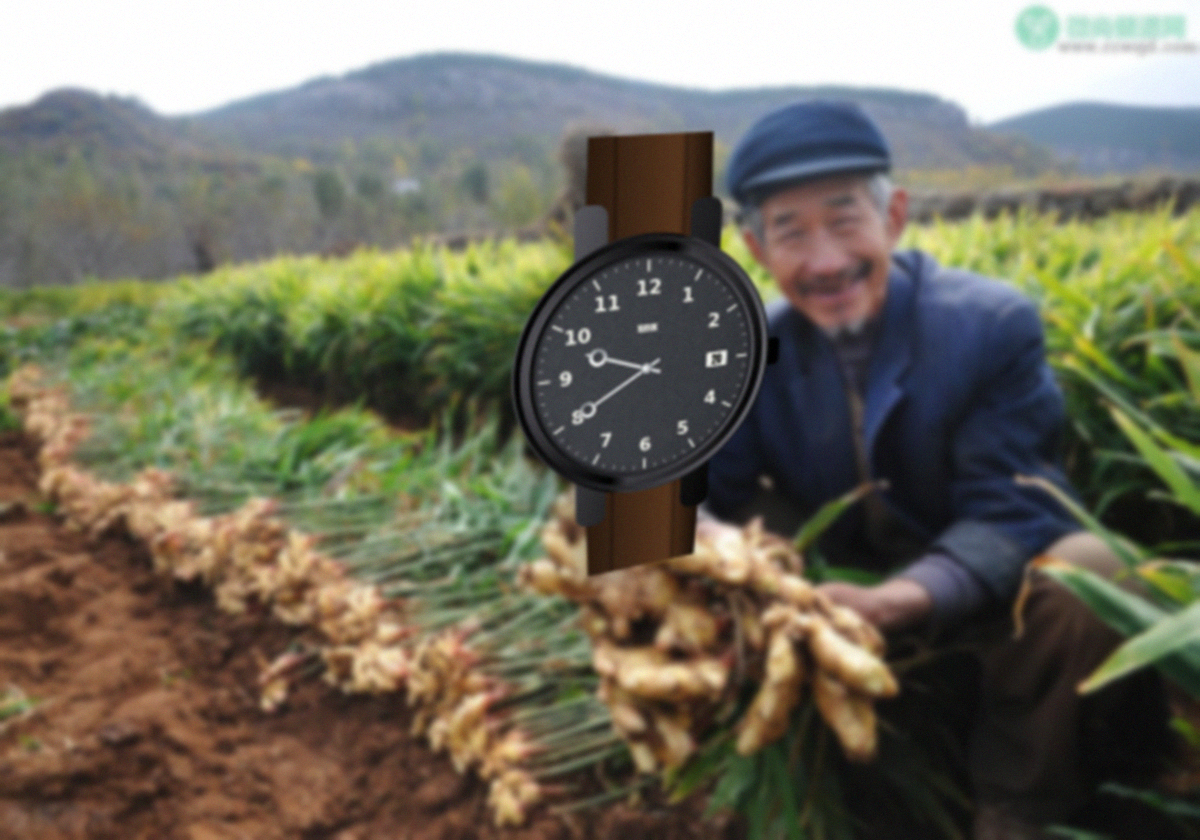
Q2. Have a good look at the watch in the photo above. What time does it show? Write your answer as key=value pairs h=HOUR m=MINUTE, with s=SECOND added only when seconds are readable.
h=9 m=40
